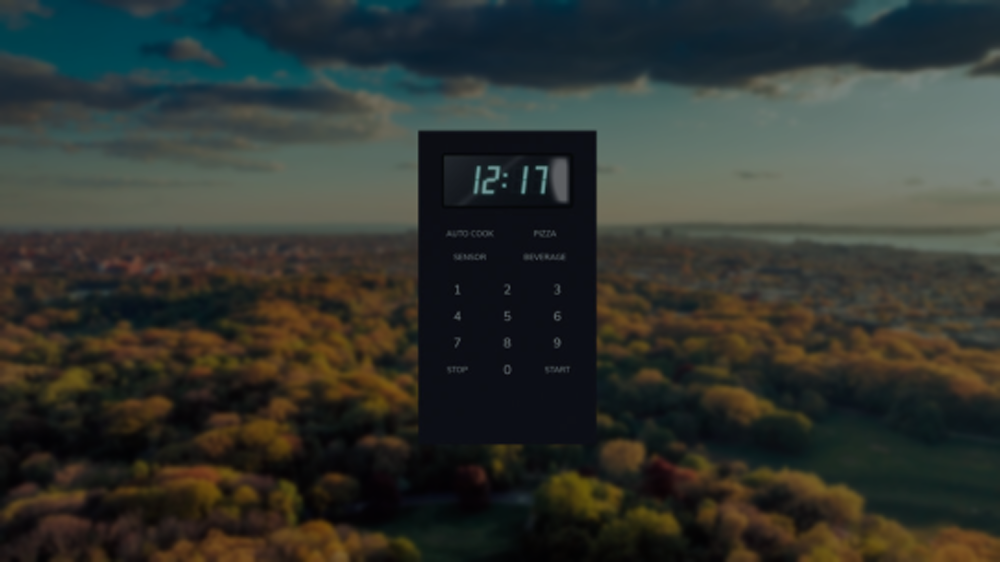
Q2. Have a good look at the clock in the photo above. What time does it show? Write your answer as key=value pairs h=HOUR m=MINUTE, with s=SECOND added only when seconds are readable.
h=12 m=17
